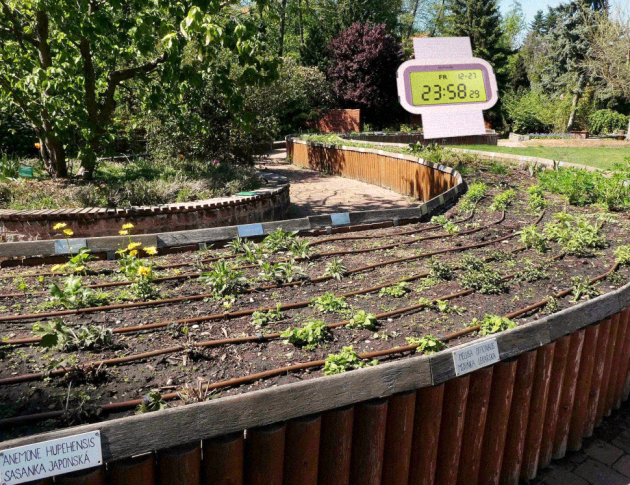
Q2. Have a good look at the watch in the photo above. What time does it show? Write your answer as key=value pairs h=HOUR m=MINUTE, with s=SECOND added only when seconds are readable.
h=23 m=58 s=29
